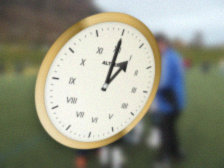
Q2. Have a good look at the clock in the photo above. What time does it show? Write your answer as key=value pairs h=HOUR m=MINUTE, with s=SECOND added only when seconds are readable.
h=1 m=0
